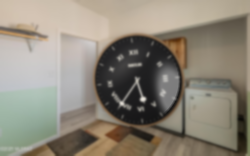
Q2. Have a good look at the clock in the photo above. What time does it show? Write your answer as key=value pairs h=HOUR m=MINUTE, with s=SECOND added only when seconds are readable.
h=5 m=37
